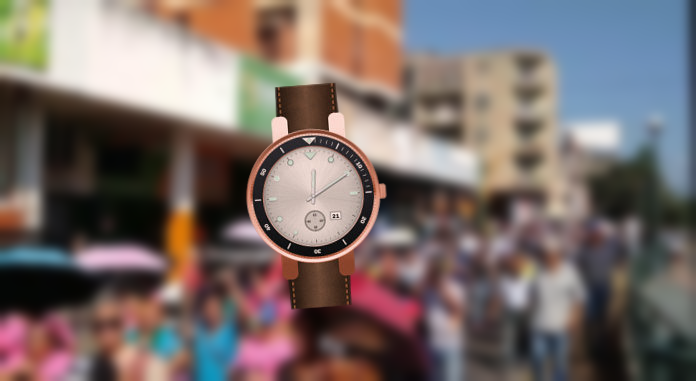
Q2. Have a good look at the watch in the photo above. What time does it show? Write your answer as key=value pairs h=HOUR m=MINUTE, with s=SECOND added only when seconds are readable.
h=12 m=10
